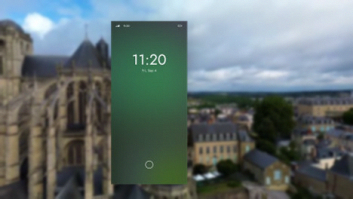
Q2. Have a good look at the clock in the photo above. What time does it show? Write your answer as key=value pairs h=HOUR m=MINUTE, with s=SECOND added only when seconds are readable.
h=11 m=20
